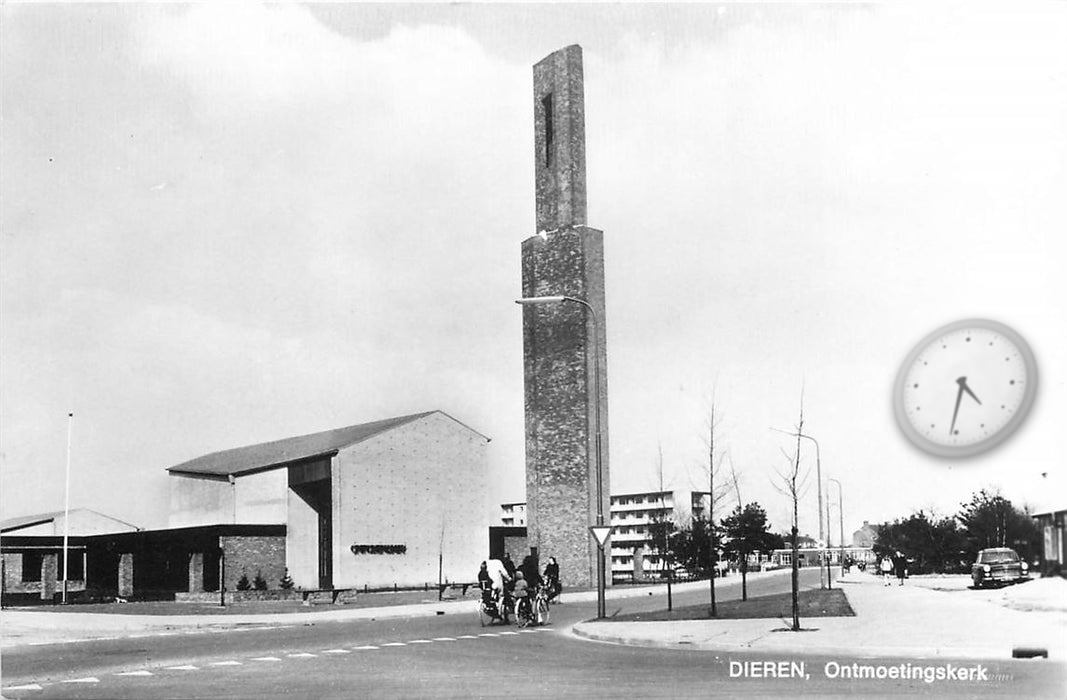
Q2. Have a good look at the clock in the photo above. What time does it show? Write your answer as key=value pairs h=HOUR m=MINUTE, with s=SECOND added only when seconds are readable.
h=4 m=31
